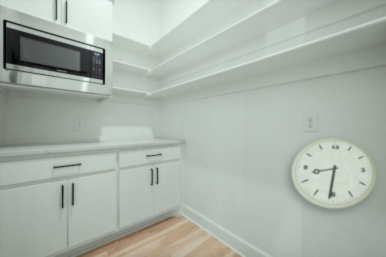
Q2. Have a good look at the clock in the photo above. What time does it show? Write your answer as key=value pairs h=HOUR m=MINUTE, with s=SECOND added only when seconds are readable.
h=8 m=31
